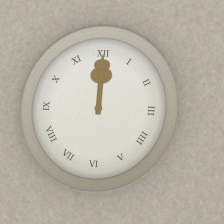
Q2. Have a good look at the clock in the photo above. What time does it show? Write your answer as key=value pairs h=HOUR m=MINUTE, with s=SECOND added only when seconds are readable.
h=12 m=0
